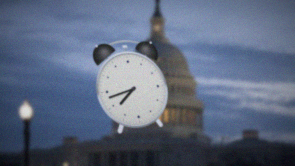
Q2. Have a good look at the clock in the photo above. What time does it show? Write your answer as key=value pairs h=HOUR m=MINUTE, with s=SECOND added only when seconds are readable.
h=7 m=43
